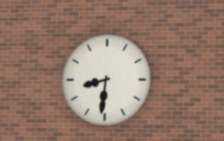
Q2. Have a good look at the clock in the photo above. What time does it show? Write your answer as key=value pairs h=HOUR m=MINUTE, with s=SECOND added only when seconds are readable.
h=8 m=31
